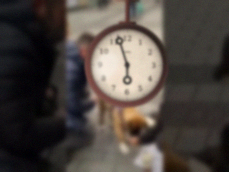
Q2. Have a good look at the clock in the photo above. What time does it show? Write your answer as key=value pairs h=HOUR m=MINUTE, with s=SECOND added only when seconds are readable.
h=5 m=57
